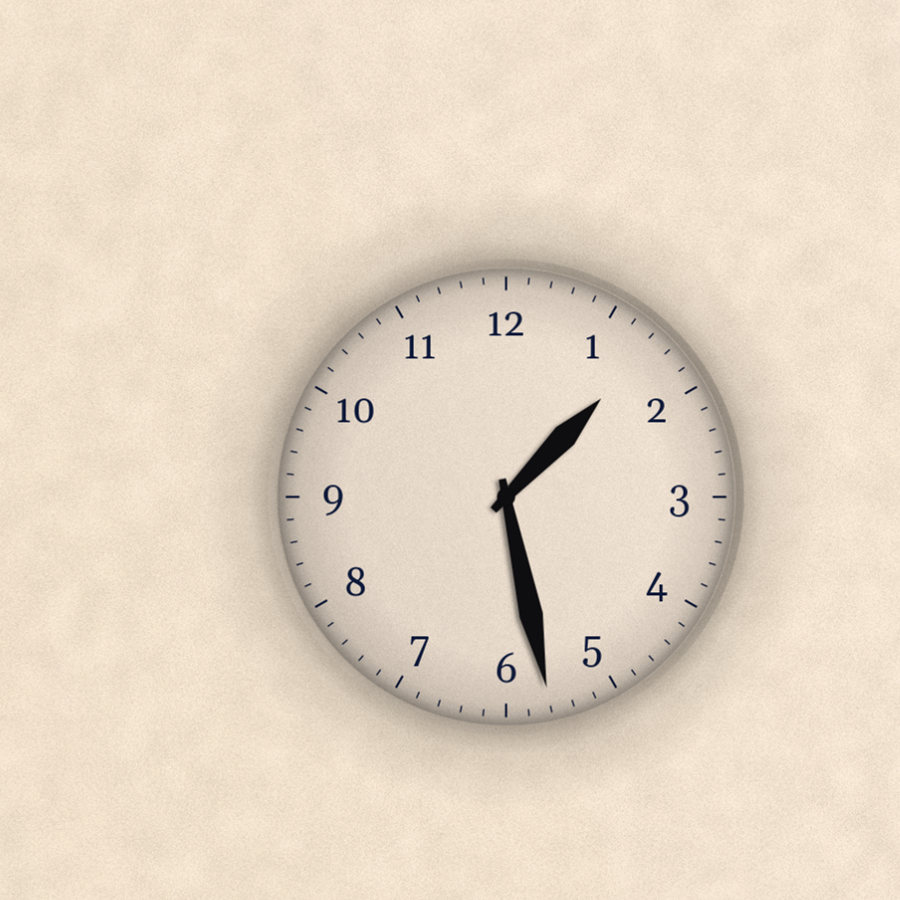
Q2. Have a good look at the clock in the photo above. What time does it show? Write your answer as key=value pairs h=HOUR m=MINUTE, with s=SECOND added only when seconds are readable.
h=1 m=28
